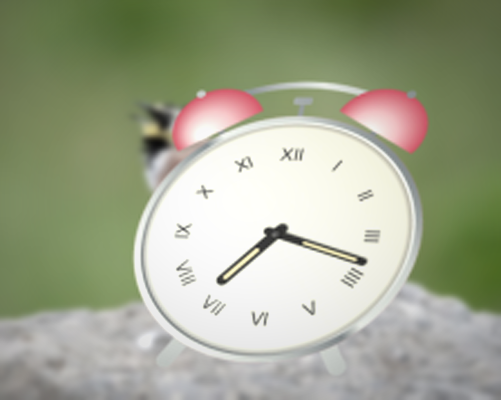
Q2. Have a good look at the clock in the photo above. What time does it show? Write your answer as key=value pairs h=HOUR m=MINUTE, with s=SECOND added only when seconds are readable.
h=7 m=18
